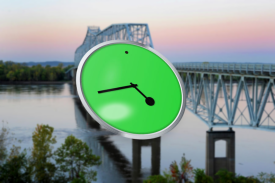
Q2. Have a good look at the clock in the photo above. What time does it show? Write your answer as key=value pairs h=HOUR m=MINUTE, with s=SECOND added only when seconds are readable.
h=4 m=43
